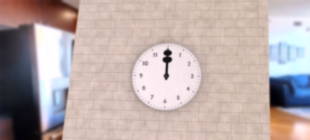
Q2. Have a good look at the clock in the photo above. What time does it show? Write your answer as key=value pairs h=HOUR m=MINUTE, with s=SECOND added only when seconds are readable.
h=12 m=0
